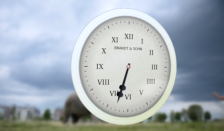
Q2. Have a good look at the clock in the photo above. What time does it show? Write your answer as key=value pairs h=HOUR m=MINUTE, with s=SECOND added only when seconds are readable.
h=6 m=33
